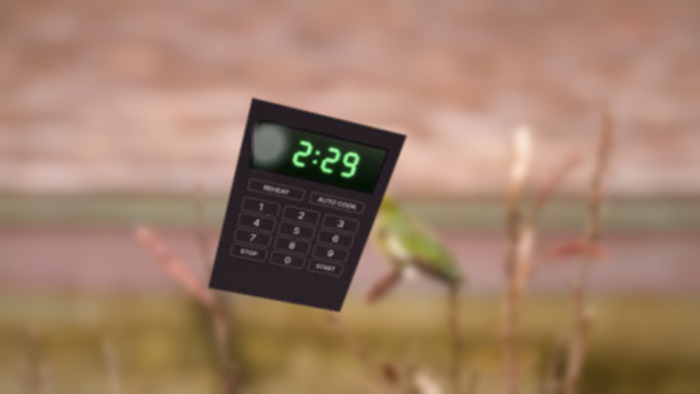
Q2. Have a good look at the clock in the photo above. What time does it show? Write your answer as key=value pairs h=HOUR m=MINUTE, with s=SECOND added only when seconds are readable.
h=2 m=29
